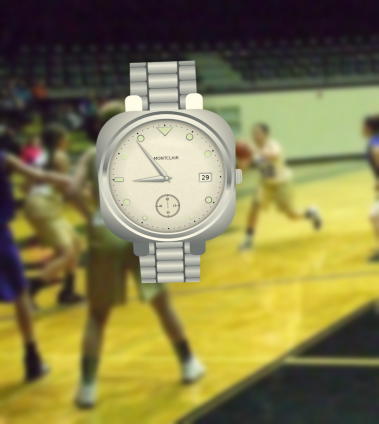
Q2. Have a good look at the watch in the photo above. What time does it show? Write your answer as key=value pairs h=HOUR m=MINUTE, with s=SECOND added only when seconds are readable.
h=8 m=54
